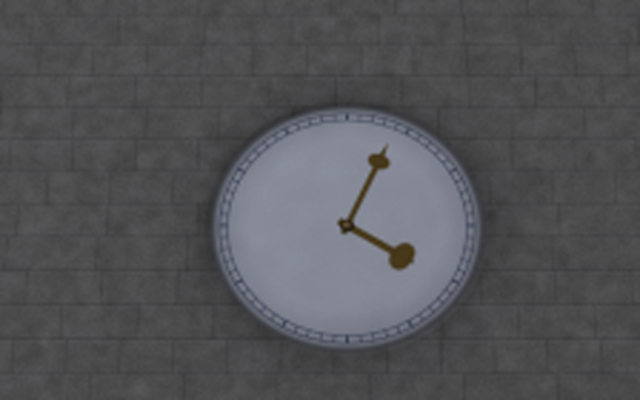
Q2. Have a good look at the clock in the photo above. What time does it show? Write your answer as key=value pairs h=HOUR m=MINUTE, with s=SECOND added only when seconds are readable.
h=4 m=4
